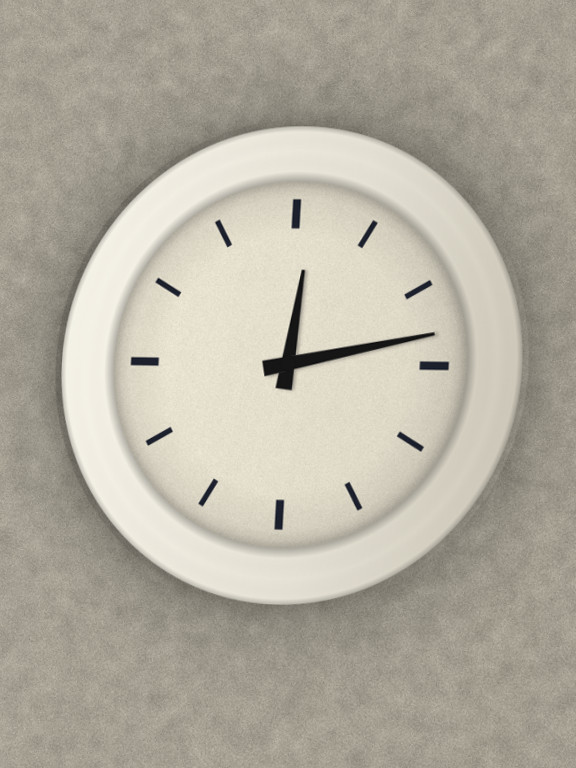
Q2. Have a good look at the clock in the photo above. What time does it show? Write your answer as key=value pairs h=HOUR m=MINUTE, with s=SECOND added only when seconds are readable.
h=12 m=13
